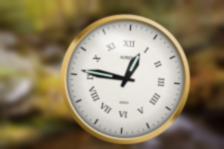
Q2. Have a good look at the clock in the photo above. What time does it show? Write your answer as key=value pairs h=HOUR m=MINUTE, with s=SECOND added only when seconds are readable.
h=12 m=46
